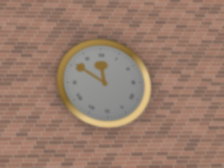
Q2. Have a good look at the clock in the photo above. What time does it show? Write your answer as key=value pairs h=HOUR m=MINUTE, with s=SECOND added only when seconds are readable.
h=11 m=51
